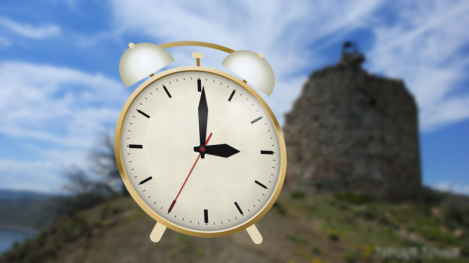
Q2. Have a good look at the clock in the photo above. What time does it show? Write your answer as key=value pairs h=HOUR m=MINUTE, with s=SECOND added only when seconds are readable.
h=3 m=0 s=35
